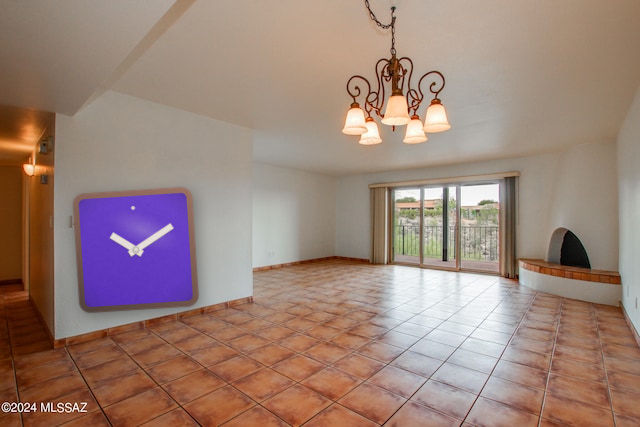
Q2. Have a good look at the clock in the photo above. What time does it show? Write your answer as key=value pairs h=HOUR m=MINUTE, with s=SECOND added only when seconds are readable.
h=10 m=10
